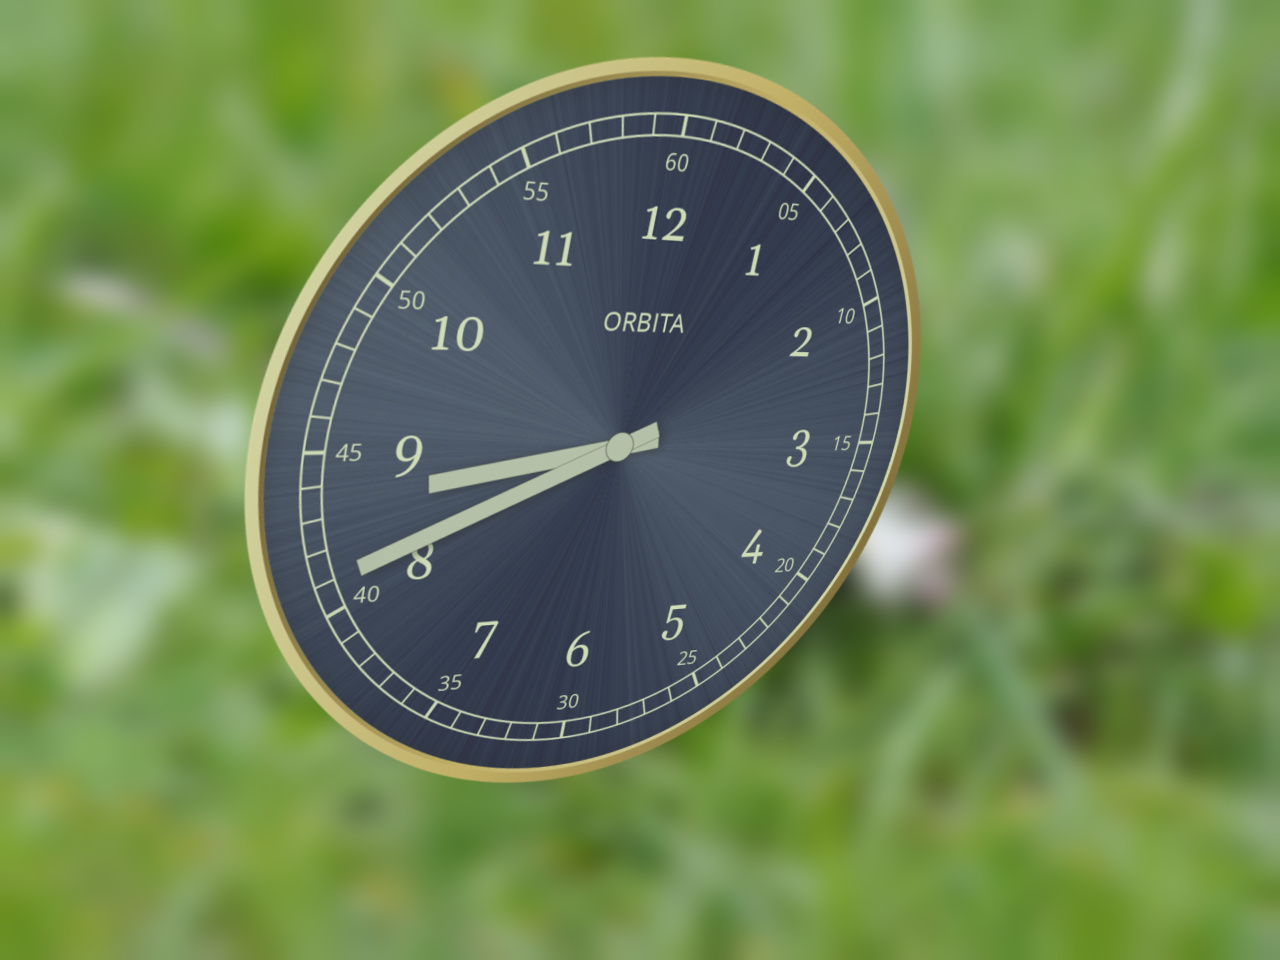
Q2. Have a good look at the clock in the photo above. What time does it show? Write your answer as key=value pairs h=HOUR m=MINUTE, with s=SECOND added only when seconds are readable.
h=8 m=41
